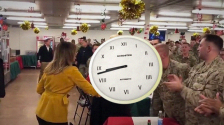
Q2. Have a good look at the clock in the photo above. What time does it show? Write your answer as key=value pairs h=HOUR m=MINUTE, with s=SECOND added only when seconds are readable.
h=8 m=43
